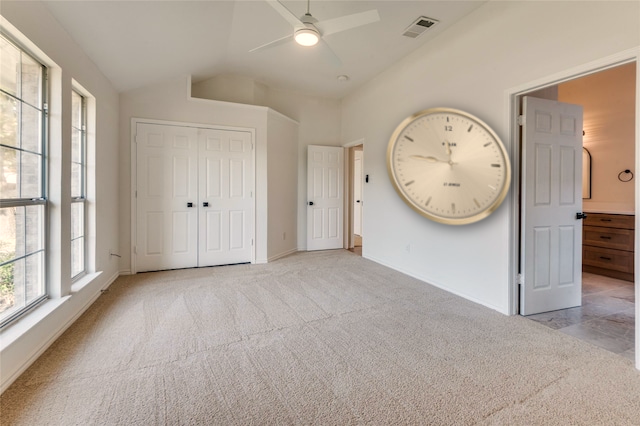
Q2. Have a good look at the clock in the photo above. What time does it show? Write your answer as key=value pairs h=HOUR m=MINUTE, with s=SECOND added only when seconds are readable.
h=11 m=46
